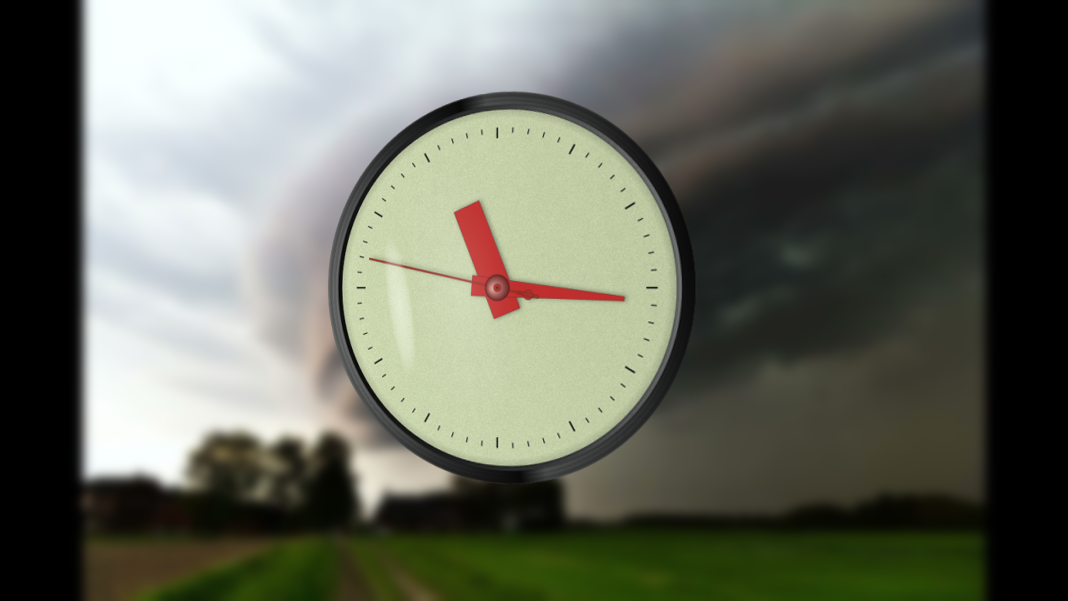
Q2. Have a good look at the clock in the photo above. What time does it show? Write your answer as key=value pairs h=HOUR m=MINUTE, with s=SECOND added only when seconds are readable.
h=11 m=15 s=47
